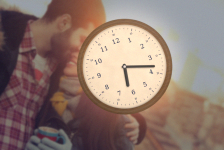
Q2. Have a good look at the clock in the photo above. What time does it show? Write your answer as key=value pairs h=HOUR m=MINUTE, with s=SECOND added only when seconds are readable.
h=6 m=18
